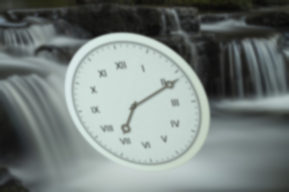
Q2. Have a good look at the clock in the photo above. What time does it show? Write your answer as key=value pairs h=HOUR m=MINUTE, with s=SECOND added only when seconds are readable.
h=7 m=11
